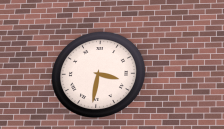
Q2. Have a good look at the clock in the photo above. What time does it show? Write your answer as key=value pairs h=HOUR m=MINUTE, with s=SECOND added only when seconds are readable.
h=3 m=31
